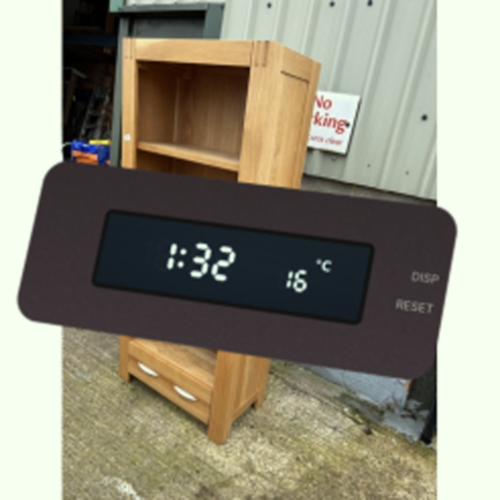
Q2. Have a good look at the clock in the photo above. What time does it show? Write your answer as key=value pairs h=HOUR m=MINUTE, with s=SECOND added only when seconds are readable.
h=1 m=32
